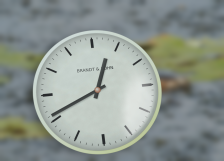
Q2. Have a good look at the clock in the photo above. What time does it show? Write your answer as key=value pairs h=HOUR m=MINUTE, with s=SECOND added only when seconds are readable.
h=12 m=41
